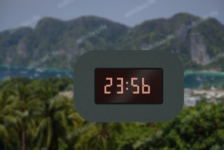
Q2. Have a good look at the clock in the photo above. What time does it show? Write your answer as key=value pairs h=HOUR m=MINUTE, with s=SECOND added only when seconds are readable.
h=23 m=56
